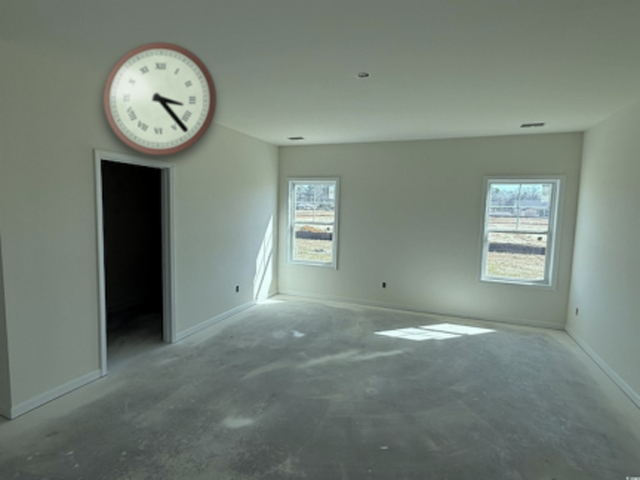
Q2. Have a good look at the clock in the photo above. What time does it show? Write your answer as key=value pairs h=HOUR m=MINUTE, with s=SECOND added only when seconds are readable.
h=3 m=23
